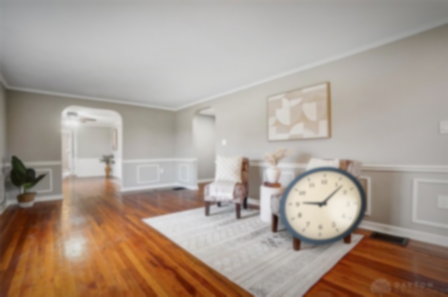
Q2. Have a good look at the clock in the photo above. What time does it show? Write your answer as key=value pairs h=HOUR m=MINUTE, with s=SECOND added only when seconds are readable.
h=9 m=7
